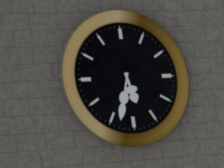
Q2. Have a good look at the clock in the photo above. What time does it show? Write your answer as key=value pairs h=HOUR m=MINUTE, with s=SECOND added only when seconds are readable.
h=5 m=33
